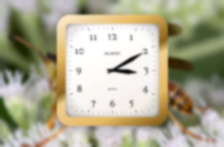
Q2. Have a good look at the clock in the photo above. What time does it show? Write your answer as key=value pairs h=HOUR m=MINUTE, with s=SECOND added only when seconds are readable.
h=3 m=10
